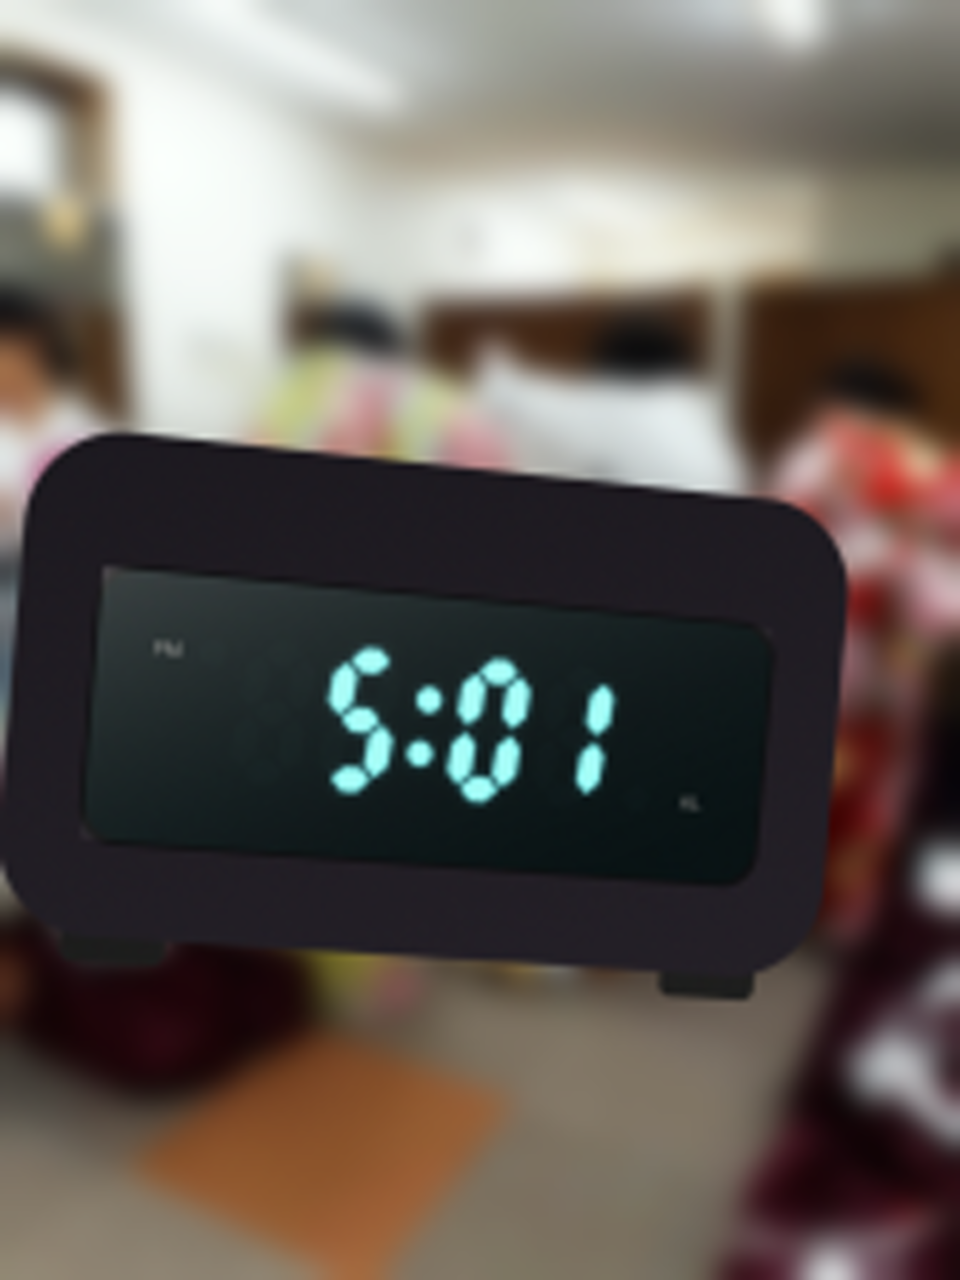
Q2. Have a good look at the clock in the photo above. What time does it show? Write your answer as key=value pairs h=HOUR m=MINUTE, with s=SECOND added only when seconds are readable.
h=5 m=1
